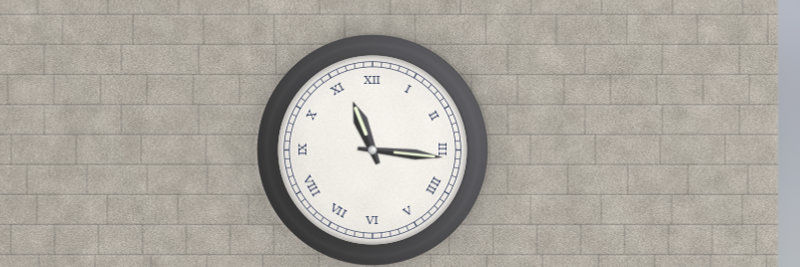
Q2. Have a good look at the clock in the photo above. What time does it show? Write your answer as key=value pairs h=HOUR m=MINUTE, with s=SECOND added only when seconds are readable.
h=11 m=16
